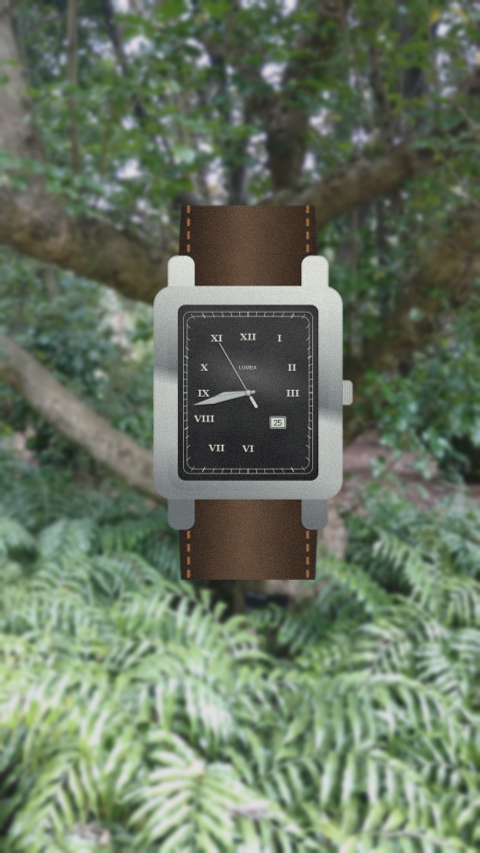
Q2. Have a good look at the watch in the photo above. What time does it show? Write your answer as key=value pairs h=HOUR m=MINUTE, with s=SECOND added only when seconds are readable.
h=8 m=42 s=55
